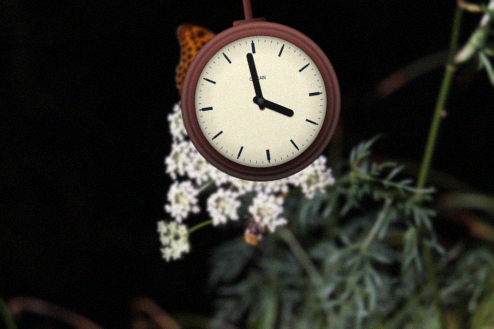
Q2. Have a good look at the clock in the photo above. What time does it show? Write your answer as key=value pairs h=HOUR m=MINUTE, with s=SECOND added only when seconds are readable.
h=3 m=59
